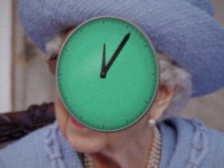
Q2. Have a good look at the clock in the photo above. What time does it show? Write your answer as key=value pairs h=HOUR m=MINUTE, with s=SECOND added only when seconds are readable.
h=12 m=6
